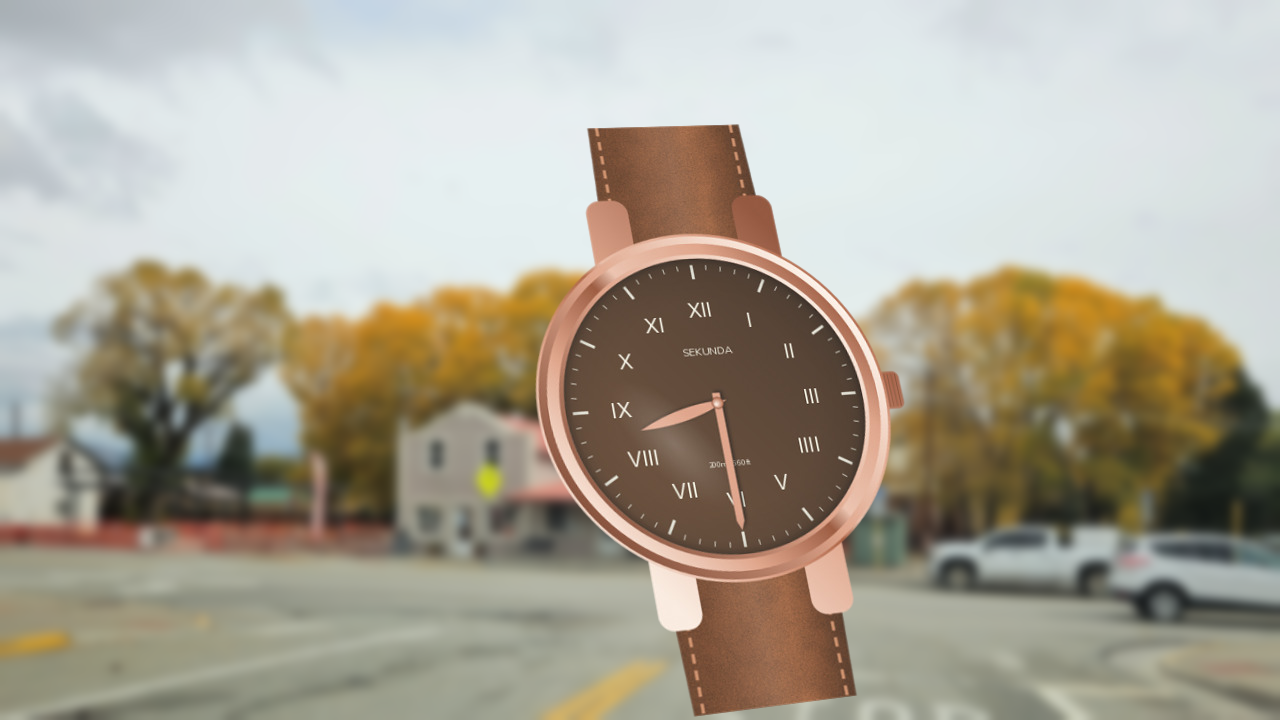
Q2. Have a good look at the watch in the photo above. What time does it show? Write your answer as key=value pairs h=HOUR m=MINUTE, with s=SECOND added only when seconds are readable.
h=8 m=30
